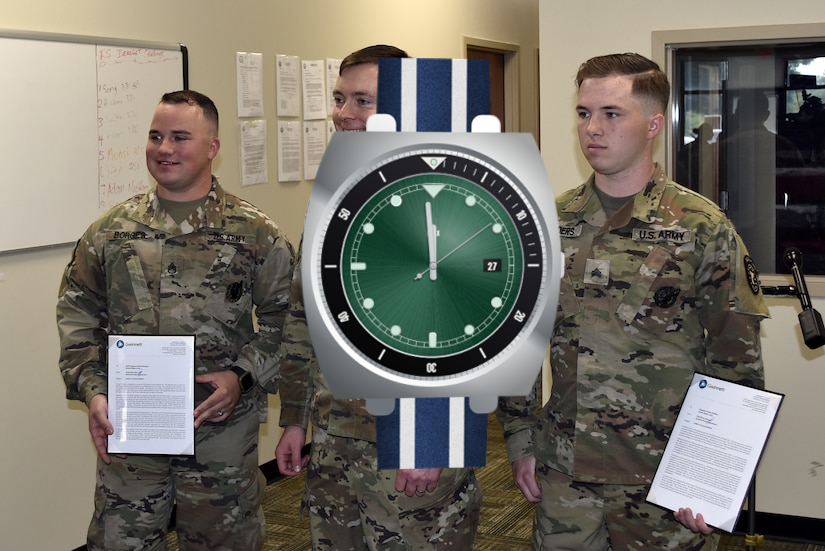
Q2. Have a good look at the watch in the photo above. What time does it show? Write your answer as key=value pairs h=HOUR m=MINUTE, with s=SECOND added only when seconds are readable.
h=11 m=59 s=9
